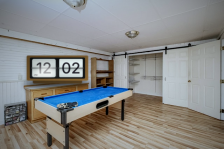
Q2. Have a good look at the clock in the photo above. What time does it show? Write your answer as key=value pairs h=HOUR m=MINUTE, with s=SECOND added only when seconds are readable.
h=12 m=2
